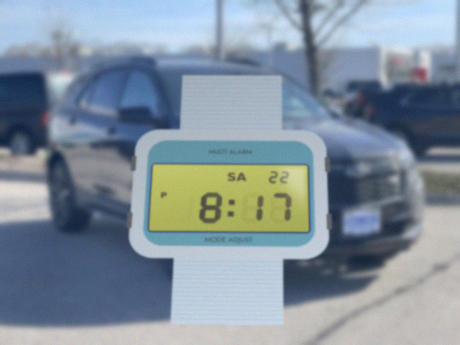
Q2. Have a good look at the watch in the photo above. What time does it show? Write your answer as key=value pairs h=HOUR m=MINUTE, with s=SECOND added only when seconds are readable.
h=8 m=17
